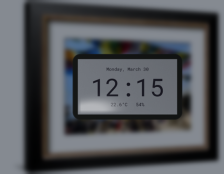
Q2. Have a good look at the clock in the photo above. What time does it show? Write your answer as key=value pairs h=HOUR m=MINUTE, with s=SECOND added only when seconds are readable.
h=12 m=15
